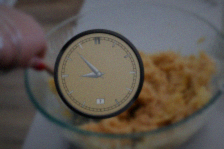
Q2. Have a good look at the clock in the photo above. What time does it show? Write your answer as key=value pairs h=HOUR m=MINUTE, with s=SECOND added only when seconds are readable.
h=8 m=53
